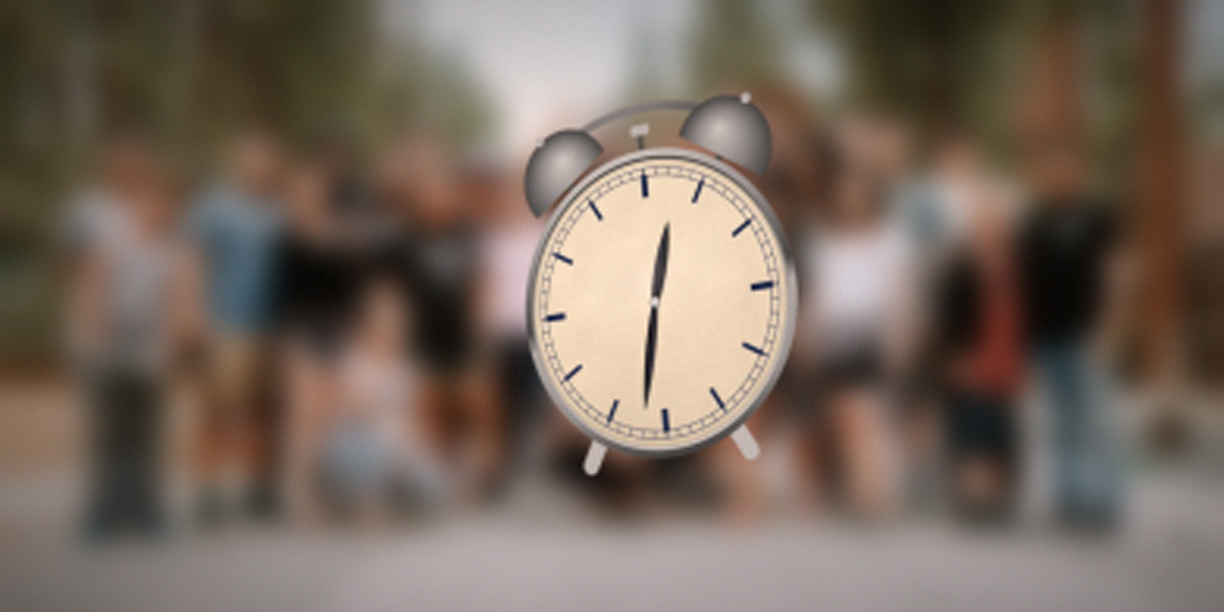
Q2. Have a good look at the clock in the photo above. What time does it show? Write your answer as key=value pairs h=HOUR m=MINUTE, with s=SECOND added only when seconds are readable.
h=12 m=32
